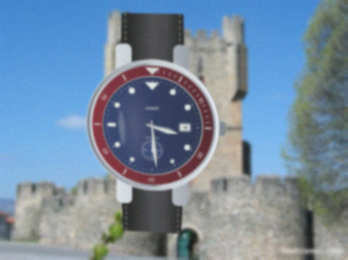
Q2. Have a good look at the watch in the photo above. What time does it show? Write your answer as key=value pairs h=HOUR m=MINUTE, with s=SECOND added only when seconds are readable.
h=3 m=29
